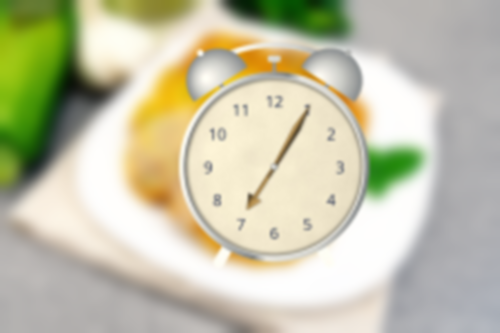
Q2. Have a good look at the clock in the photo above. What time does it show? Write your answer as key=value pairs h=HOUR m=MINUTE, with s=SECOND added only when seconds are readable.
h=7 m=5
